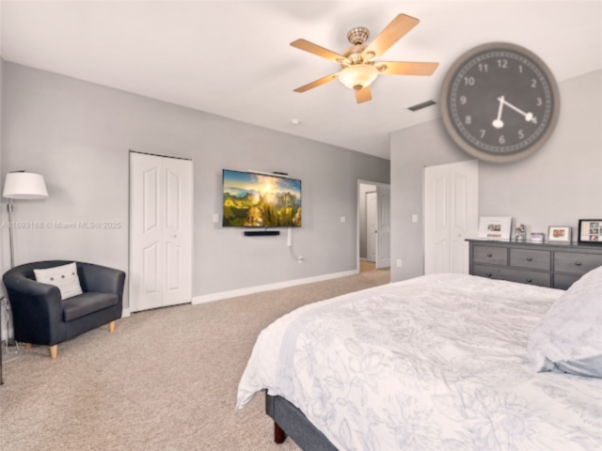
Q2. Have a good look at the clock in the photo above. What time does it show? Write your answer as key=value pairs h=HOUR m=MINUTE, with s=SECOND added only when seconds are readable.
h=6 m=20
